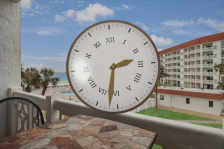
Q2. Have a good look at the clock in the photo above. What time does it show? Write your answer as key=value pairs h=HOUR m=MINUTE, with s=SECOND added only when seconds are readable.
h=2 m=32
